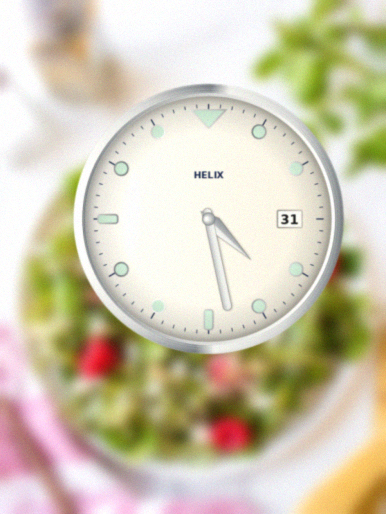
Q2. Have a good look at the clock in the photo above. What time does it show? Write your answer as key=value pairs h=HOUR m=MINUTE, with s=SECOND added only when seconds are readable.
h=4 m=28
